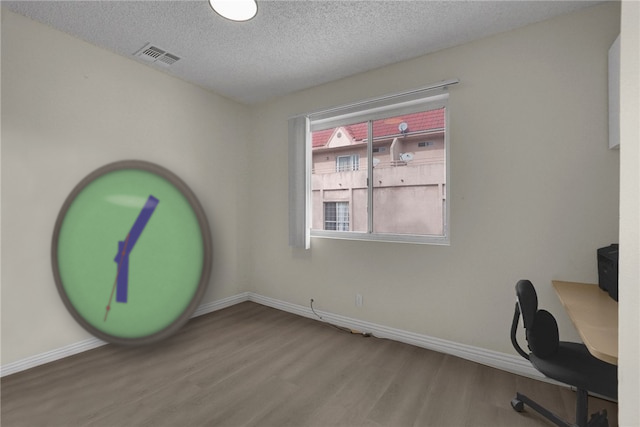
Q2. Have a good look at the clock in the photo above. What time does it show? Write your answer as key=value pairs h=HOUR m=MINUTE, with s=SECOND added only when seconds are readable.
h=6 m=5 s=33
